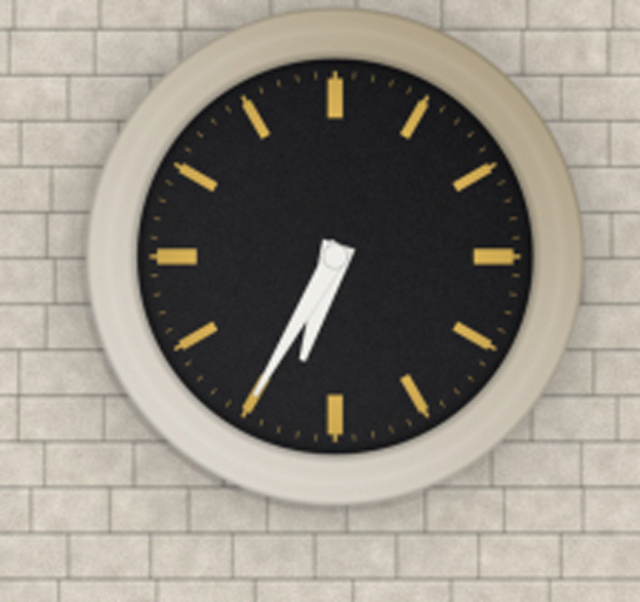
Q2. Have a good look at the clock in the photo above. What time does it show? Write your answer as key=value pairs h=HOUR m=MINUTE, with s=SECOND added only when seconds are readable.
h=6 m=35
